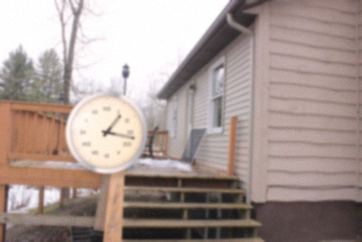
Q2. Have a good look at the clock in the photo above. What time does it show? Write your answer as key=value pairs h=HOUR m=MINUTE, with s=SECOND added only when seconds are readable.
h=1 m=17
